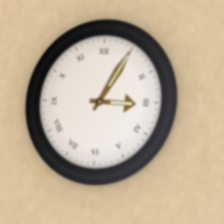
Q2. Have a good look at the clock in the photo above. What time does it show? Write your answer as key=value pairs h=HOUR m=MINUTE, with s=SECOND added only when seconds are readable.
h=3 m=5
